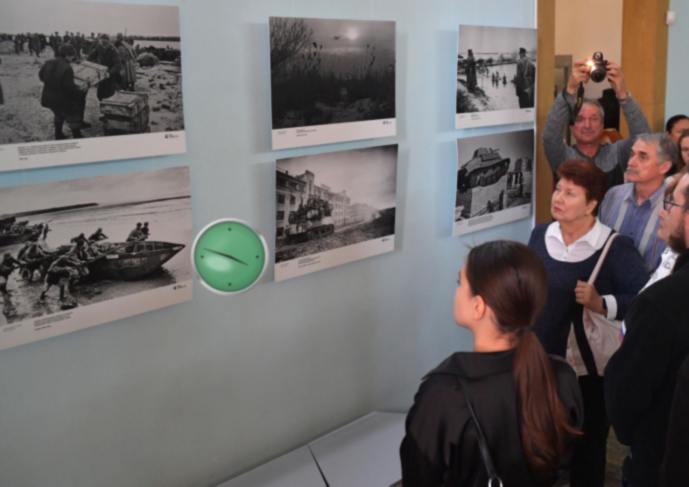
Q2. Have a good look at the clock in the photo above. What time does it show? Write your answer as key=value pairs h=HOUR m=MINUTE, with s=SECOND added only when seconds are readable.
h=3 m=48
